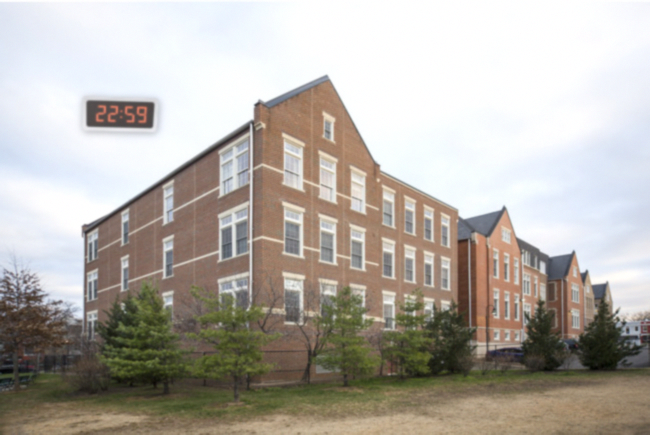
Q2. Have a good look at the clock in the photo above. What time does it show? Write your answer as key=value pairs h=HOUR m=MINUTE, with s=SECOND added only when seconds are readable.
h=22 m=59
